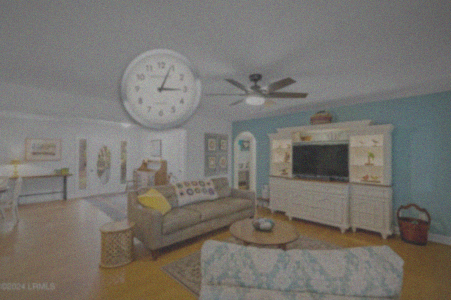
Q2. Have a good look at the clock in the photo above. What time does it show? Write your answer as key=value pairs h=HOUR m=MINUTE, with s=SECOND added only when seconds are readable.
h=3 m=4
